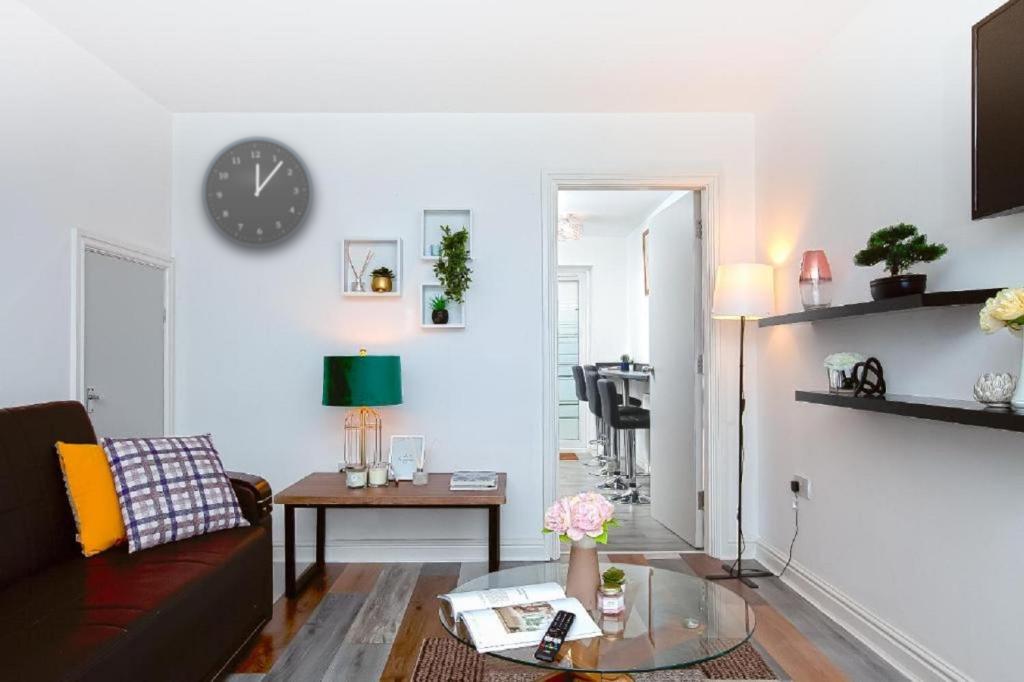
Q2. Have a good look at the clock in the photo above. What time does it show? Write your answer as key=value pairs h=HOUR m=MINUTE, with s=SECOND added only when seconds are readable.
h=12 m=7
